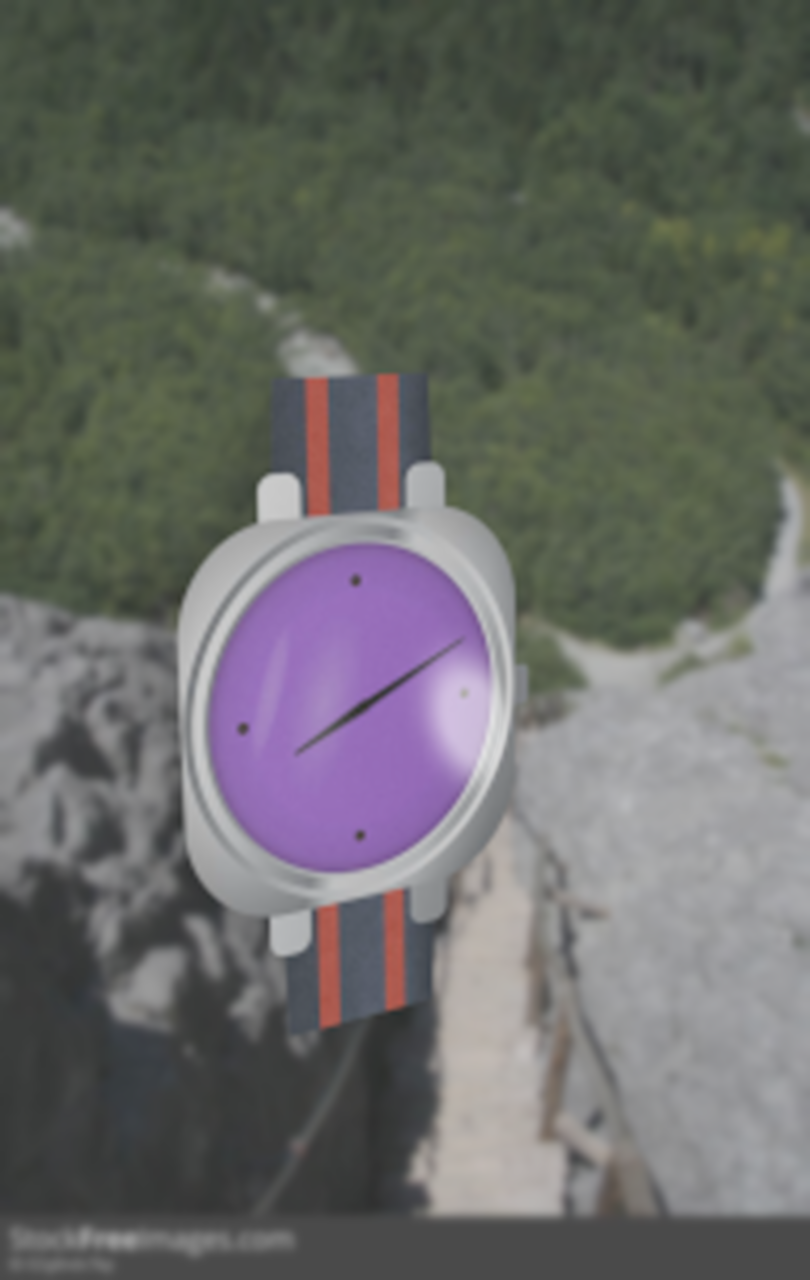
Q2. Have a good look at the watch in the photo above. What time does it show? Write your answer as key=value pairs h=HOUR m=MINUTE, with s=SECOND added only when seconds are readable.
h=8 m=11
